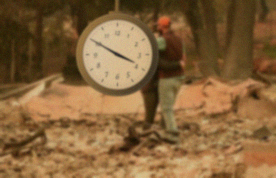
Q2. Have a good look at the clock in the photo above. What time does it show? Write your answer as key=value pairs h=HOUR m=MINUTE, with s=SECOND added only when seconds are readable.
h=3 m=50
